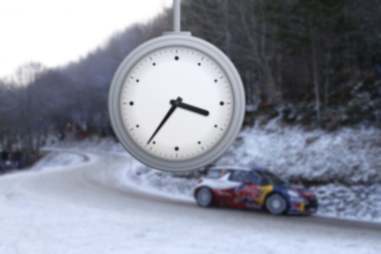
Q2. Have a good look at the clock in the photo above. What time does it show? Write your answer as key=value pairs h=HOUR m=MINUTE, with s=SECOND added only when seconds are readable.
h=3 m=36
